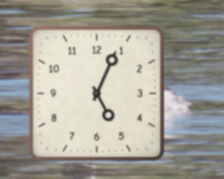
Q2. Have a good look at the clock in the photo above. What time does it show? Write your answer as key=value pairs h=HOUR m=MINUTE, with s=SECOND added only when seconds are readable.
h=5 m=4
